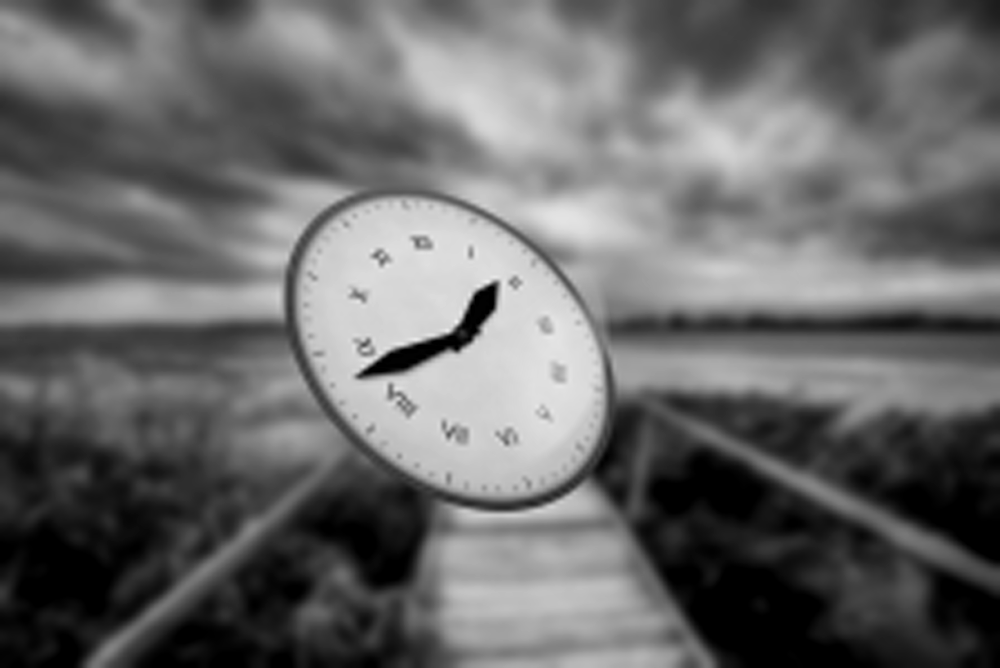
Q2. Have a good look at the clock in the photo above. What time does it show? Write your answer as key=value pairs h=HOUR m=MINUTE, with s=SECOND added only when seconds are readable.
h=1 m=43
